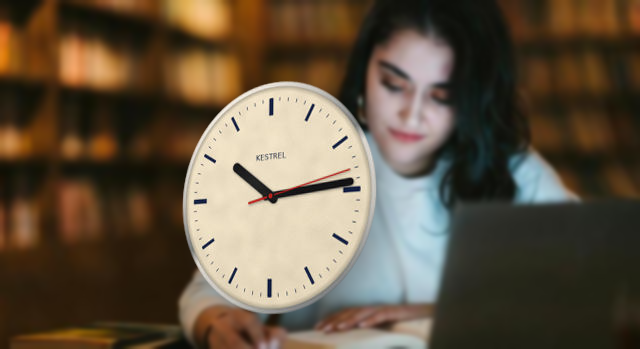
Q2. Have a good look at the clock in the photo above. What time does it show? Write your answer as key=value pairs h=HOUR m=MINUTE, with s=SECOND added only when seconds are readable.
h=10 m=14 s=13
